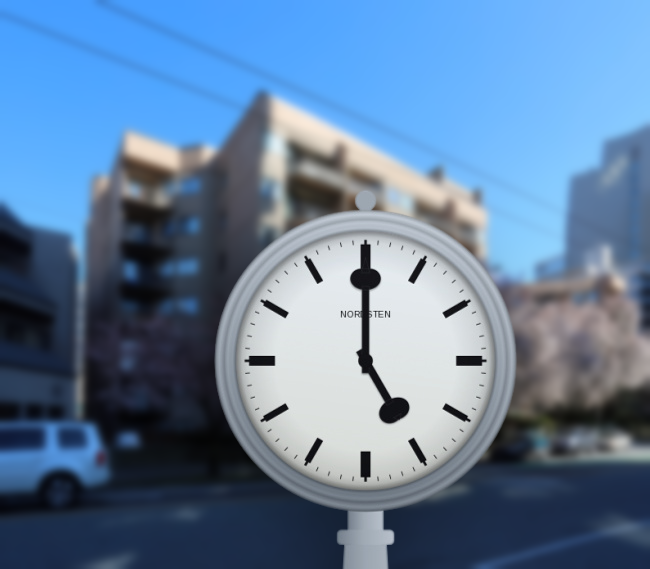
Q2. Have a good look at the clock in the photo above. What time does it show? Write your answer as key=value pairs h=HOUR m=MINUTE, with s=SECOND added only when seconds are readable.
h=5 m=0
